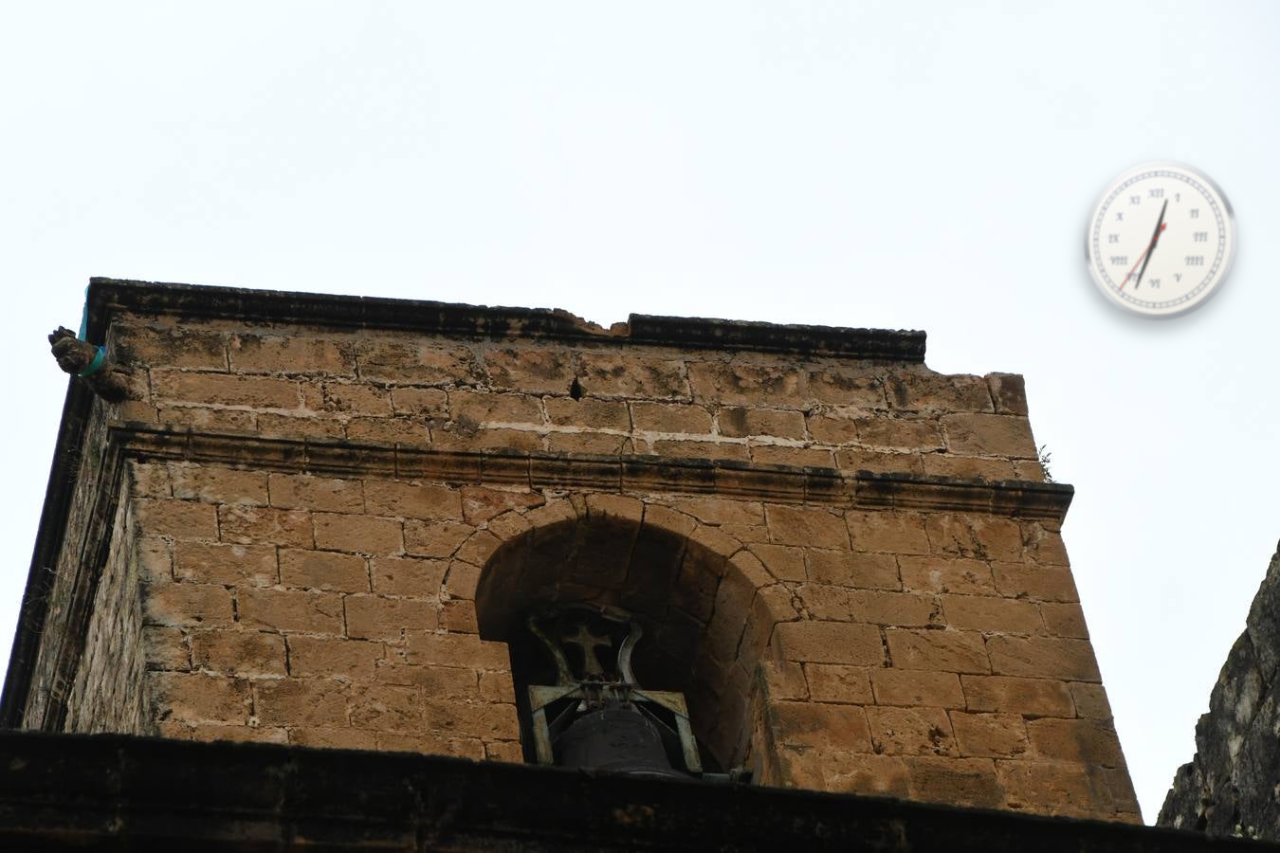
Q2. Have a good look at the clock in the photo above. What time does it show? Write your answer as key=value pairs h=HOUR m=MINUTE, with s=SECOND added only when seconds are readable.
h=12 m=33 s=36
